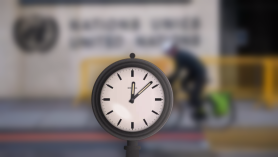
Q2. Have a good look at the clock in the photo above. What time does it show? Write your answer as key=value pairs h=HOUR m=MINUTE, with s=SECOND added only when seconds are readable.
h=12 m=8
